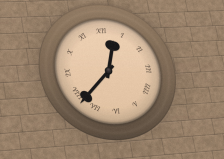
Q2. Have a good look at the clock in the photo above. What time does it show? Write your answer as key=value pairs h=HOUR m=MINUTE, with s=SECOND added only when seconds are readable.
h=12 m=38
